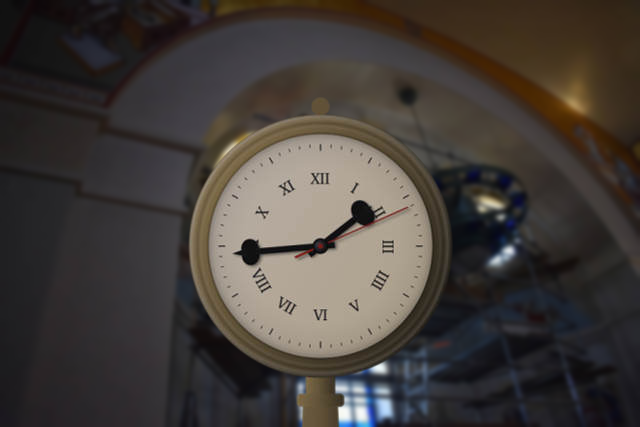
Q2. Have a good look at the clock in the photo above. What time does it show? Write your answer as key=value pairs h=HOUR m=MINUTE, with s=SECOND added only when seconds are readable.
h=1 m=44 s=11
